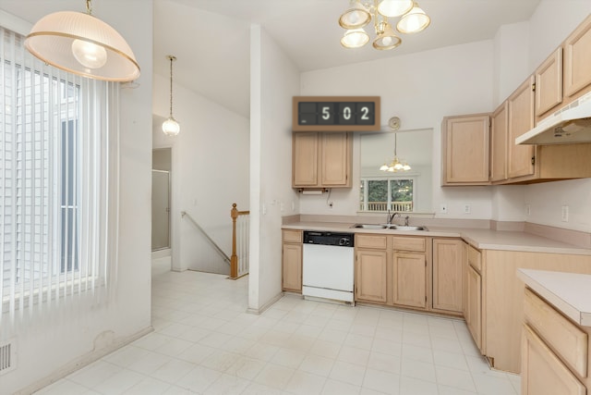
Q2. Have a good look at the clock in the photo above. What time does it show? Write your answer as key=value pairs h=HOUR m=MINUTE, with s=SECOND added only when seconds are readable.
h=5 m=2
